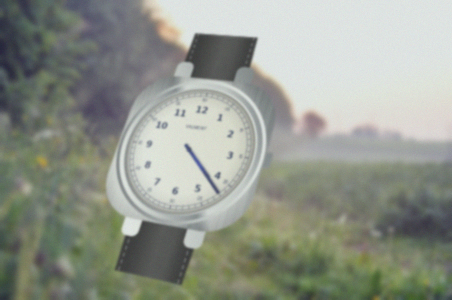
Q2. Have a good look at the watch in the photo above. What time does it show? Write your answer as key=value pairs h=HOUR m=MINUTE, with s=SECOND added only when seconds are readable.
h=4 m=22
